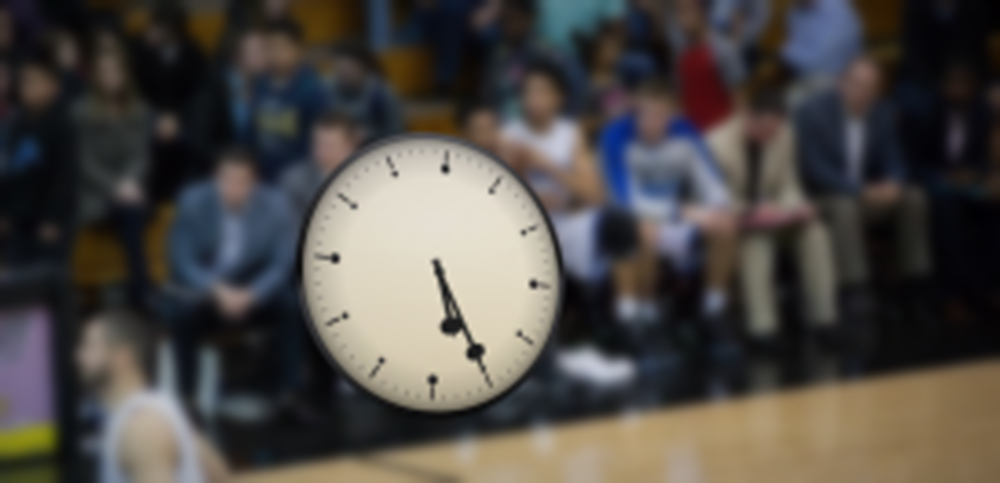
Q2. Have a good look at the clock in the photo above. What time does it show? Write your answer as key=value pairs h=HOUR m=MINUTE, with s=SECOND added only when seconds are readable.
h=5 m=25
